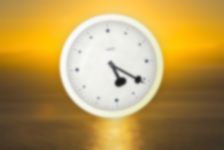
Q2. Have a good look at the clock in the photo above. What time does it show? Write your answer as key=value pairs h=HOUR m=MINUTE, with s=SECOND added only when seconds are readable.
h=5 m=21
